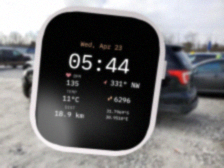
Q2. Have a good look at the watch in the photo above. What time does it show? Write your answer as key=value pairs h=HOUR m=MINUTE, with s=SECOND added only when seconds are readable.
h=5 m=44
